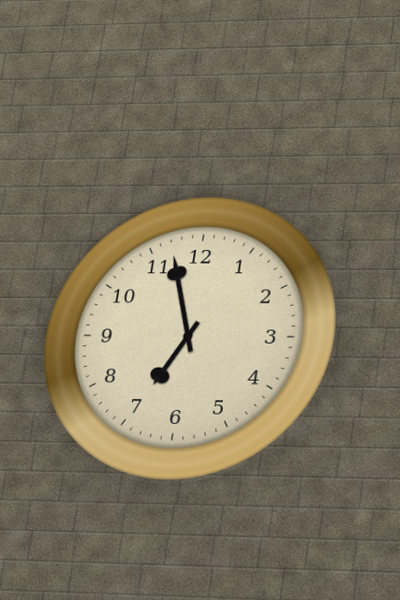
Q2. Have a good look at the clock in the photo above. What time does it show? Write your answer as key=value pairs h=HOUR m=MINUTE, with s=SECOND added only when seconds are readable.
h=6 m=57
